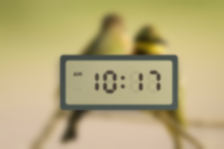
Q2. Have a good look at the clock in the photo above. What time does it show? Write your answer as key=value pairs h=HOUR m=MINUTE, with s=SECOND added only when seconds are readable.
h=10 m=17
